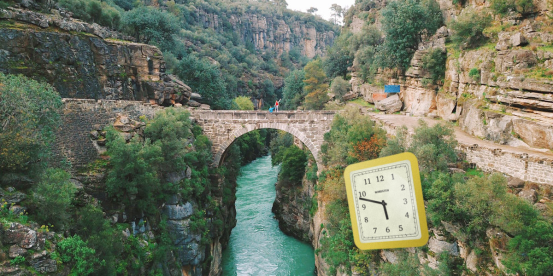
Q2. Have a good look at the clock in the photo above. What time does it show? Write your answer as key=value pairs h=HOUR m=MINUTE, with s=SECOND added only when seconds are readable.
h=5 m=48
